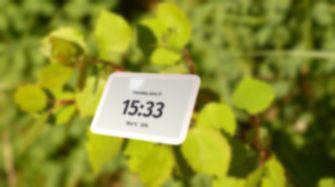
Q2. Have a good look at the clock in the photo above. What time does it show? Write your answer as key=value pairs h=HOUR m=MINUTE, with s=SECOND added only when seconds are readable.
h=15 m=33
